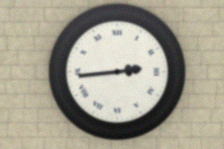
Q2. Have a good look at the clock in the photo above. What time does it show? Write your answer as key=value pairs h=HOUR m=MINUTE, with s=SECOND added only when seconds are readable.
h=2 m=44
